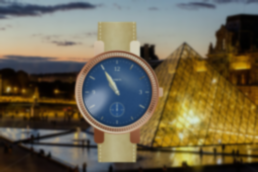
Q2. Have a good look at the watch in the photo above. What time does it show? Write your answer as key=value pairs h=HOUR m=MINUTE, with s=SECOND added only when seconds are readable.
h=10 m=55
